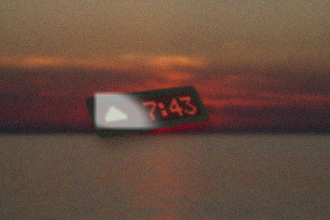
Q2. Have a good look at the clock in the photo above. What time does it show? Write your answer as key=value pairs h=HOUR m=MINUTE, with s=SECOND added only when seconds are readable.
h=7 m=43
